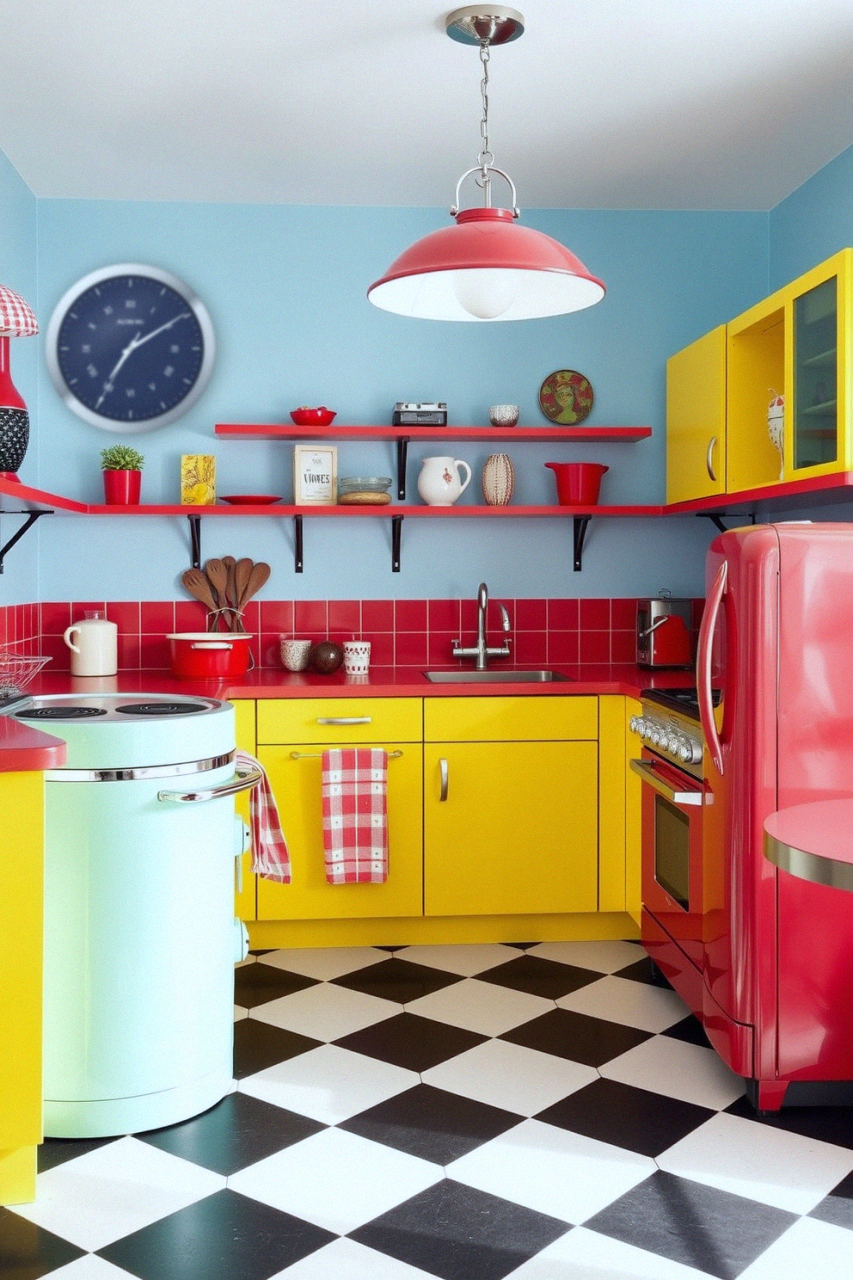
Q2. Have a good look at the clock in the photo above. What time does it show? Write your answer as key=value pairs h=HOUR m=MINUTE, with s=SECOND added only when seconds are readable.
h=7 m=9 s=35
